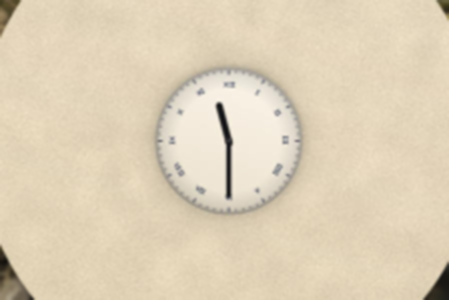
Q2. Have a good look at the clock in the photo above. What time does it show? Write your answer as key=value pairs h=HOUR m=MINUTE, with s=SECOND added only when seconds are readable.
h=11 m=30
